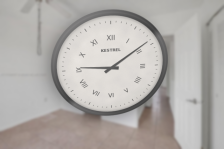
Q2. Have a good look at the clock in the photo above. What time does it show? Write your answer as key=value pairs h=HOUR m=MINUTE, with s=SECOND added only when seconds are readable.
h=9 m=9
